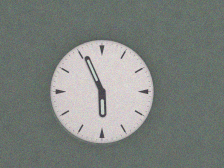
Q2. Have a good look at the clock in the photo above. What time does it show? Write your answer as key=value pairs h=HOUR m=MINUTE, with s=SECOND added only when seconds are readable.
h=5 m=56
